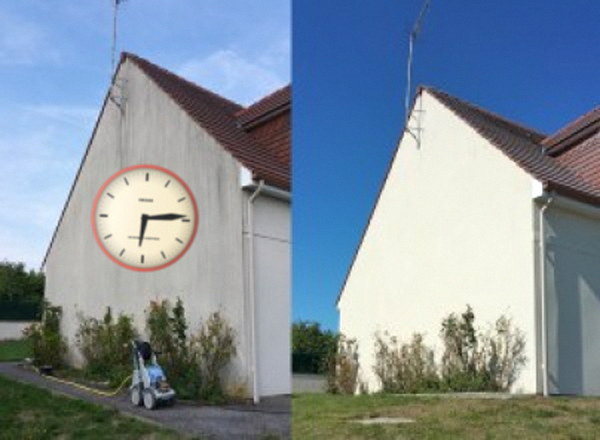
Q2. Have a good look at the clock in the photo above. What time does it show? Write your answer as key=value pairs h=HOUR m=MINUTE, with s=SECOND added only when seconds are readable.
h=6 m=14
